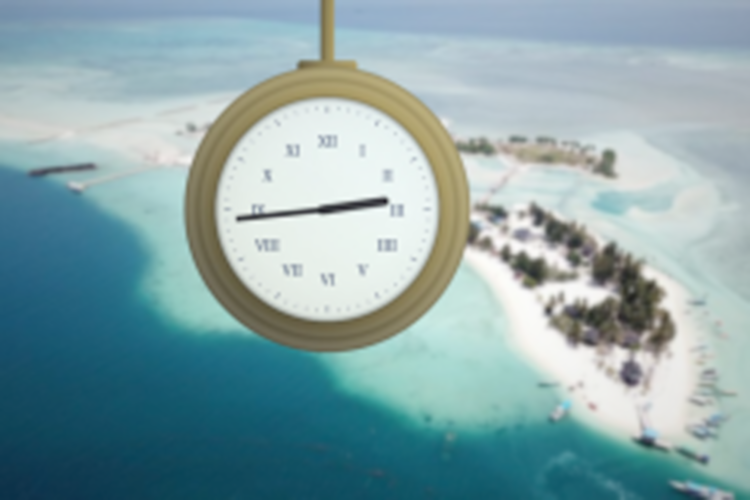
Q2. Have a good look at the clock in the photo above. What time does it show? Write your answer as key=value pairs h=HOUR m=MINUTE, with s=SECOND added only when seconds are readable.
h=2 m=44
